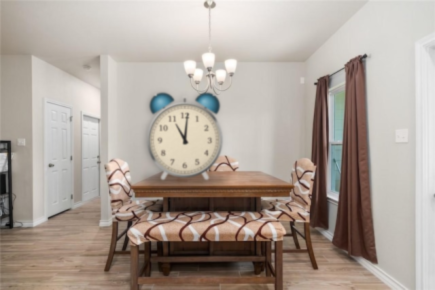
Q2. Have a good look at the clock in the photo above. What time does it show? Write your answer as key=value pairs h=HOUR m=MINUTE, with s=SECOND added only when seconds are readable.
h=11 m=1
